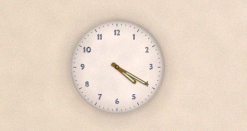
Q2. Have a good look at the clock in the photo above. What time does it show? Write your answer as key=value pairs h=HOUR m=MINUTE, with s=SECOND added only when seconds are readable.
h=4 m=20
